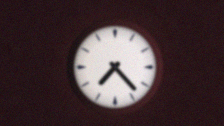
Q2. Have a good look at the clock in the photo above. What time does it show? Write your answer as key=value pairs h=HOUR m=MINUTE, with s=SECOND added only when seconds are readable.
h=7 m=23
